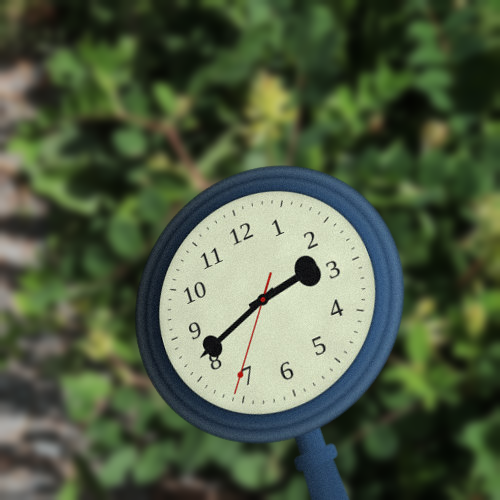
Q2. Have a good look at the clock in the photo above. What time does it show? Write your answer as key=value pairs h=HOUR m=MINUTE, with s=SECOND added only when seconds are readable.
h=2 m=41 s=36
